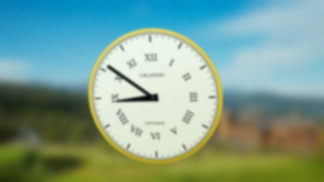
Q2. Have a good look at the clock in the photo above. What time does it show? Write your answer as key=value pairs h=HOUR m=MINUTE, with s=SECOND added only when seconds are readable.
h=8 m=51
